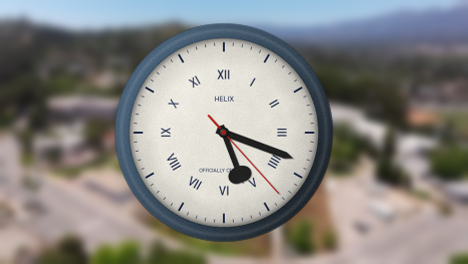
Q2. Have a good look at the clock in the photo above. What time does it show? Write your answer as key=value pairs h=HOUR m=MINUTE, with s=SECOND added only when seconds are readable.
h=5 m=18 s=23
